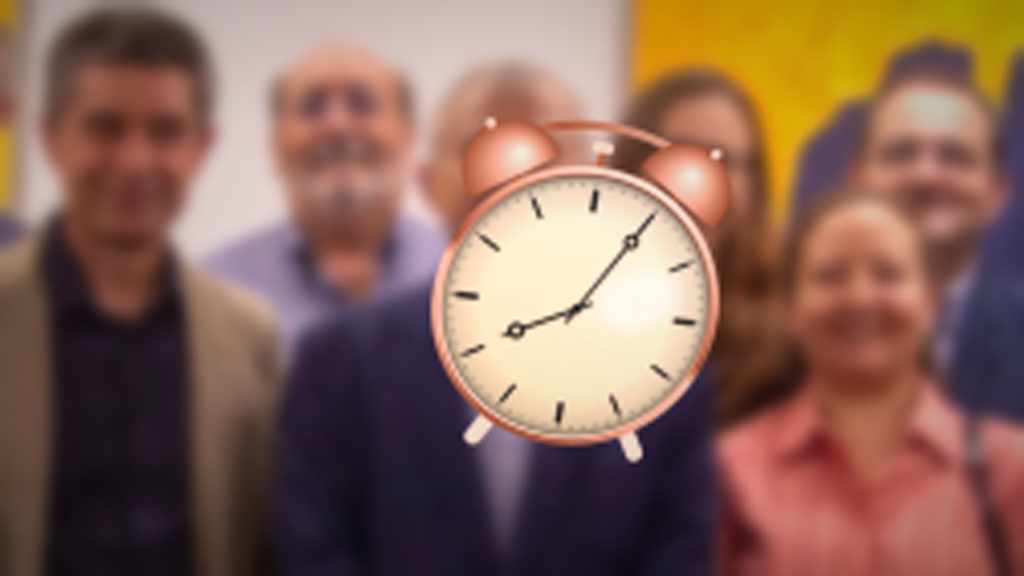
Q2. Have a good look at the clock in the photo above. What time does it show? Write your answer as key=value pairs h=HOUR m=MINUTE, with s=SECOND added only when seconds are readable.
h=8 m=5
